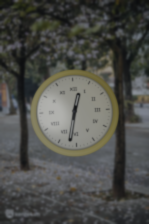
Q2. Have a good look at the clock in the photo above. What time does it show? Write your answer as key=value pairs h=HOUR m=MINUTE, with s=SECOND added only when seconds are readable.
h=12 m=32
